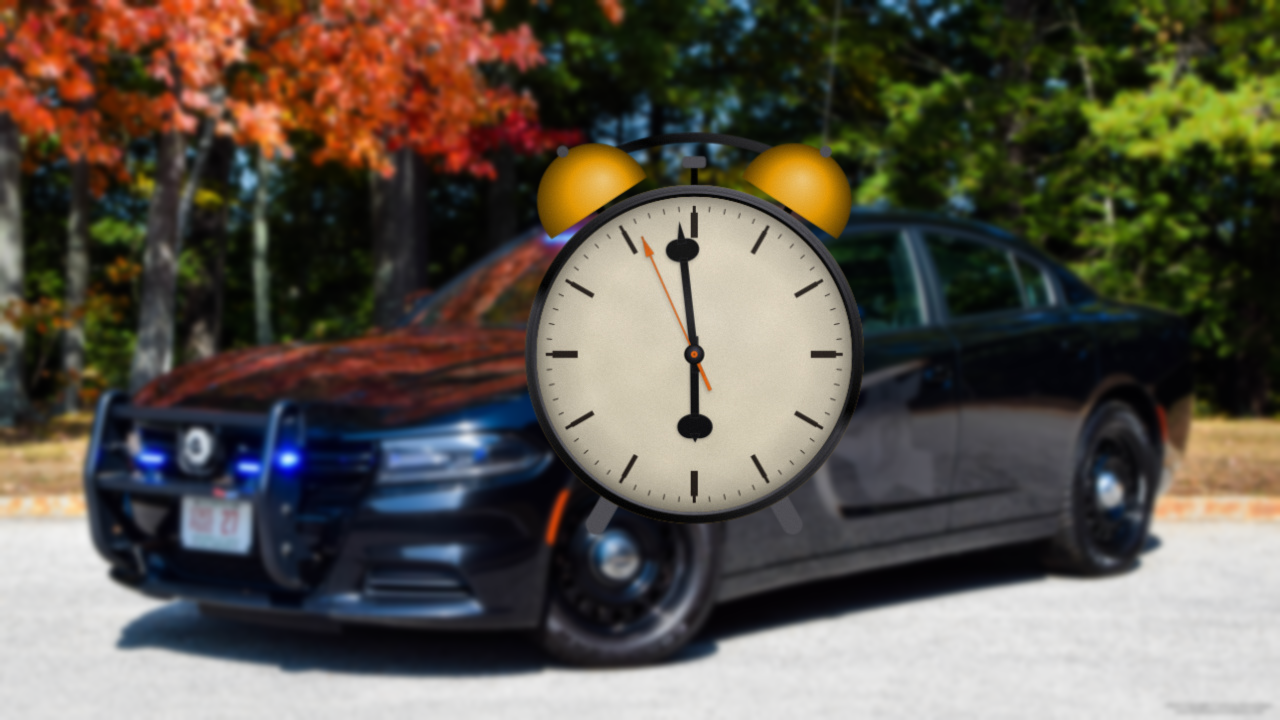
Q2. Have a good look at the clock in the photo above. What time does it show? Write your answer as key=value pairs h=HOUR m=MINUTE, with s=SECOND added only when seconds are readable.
h=5 m=58 s=56
